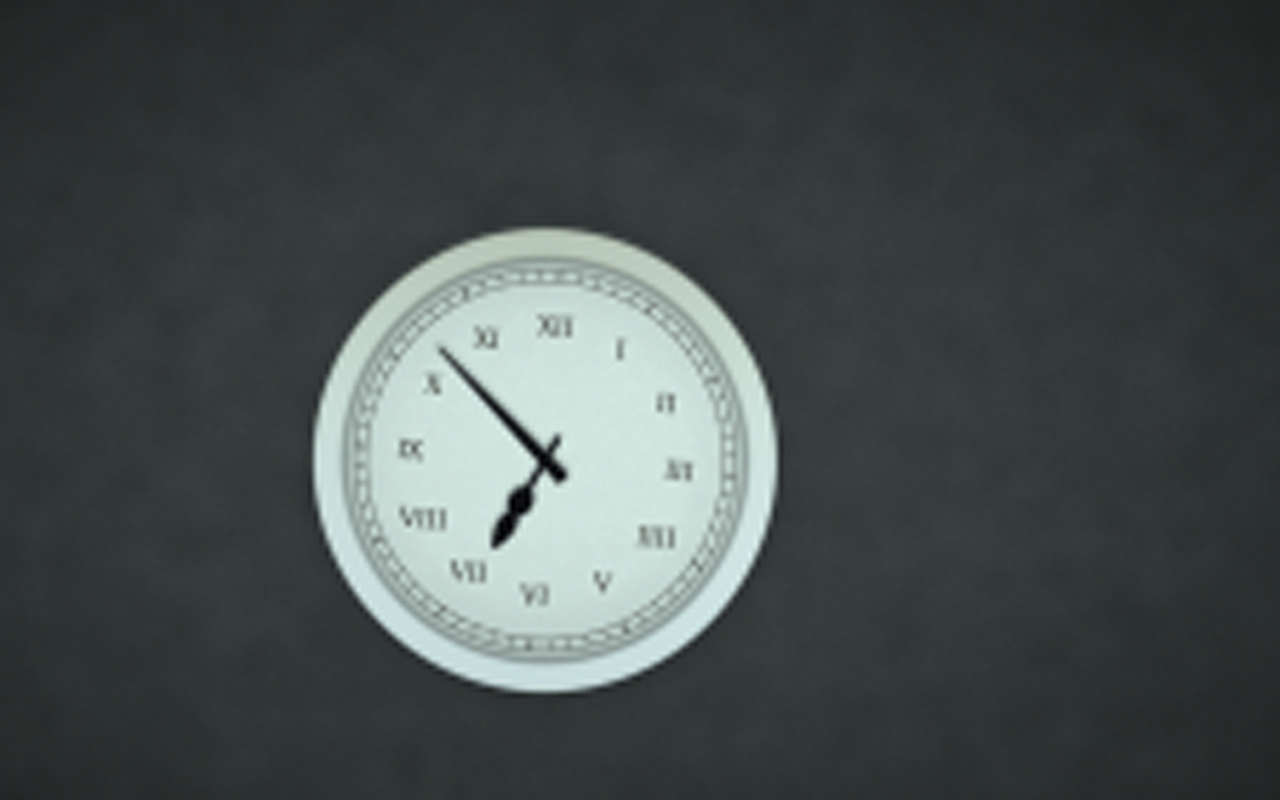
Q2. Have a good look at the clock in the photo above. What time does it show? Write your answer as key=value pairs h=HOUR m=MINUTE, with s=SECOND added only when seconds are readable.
h=6 m=52
